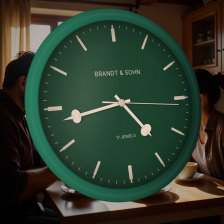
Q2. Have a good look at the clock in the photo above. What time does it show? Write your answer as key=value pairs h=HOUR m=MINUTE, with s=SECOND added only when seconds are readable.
h=4 m=43 s=16
